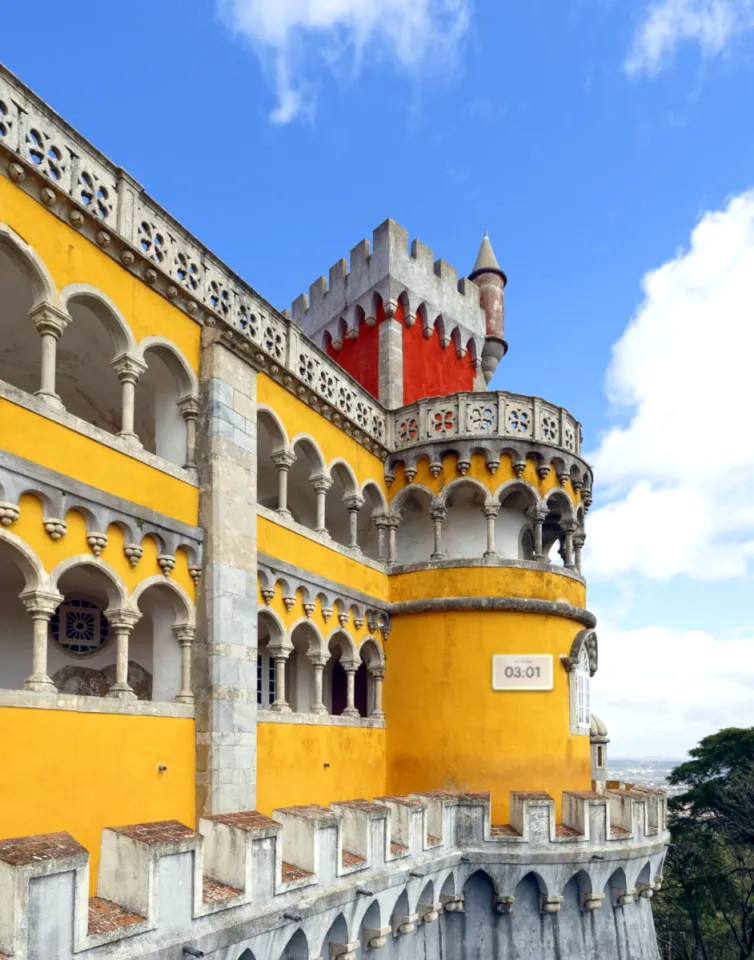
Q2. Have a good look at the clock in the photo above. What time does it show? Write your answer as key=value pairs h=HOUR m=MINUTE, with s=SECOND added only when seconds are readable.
h=3 m=1
